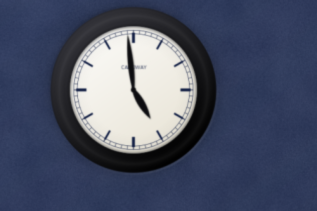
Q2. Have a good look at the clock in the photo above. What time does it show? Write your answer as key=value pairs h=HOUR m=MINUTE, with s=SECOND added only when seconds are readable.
h=4 m=59
